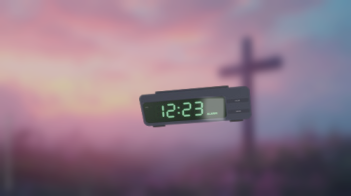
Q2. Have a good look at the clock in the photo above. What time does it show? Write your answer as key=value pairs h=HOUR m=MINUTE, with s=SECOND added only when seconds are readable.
h=12 m=23
